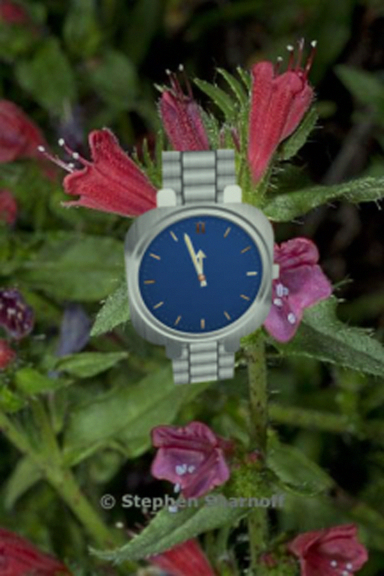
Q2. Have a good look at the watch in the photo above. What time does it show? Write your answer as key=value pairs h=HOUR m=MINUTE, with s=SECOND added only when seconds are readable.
h=11 m=57
